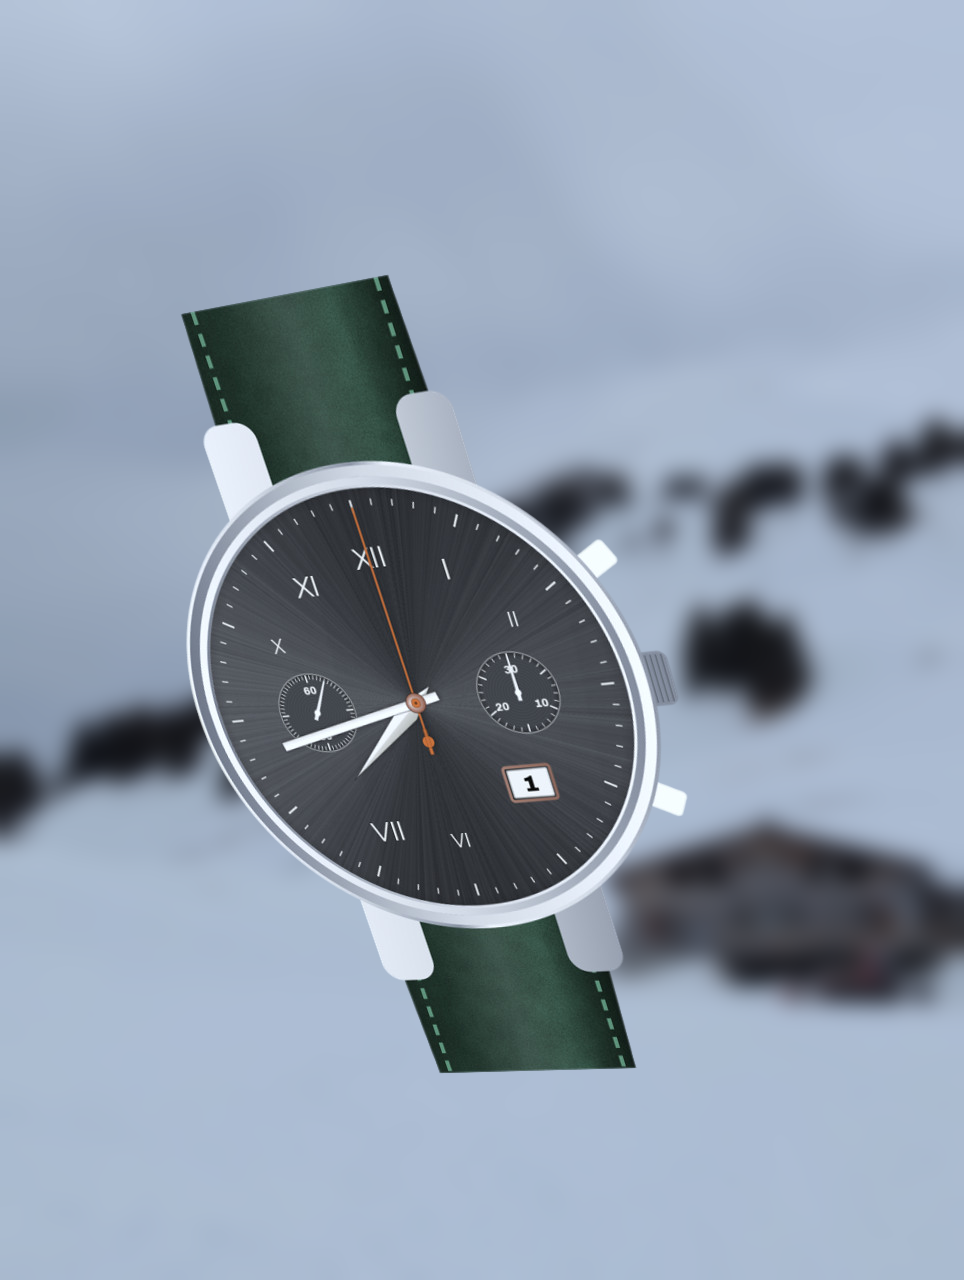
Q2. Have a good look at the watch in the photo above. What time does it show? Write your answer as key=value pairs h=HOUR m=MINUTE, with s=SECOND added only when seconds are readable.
h=7 m=43 s=5
